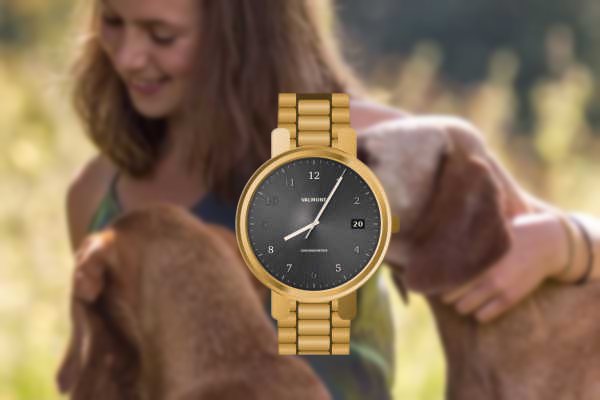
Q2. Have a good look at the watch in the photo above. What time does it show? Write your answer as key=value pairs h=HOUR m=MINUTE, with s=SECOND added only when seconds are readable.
h=8 m=5 s=5
